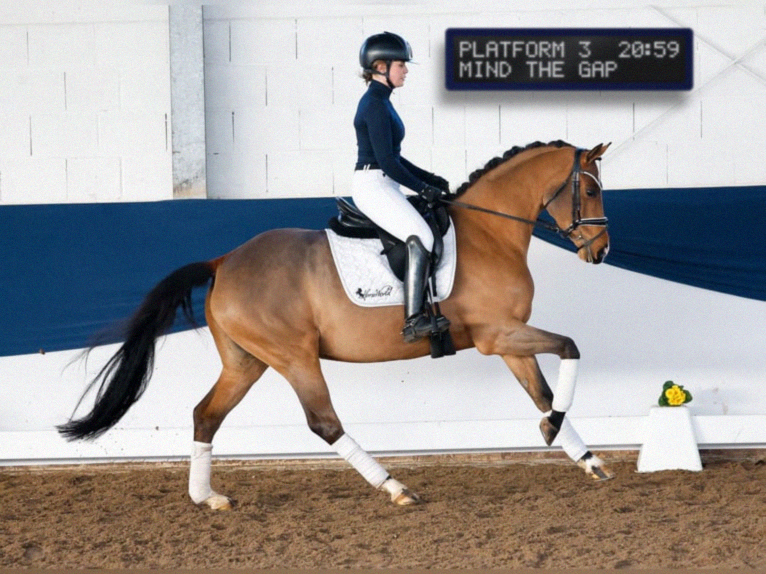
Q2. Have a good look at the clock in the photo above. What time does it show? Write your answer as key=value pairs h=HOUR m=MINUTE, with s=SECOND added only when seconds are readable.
h=20 m=59
